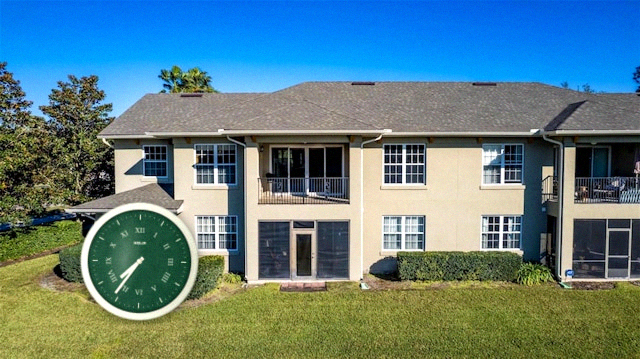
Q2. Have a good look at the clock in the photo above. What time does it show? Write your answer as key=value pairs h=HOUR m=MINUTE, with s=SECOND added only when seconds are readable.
h=7 m=36
